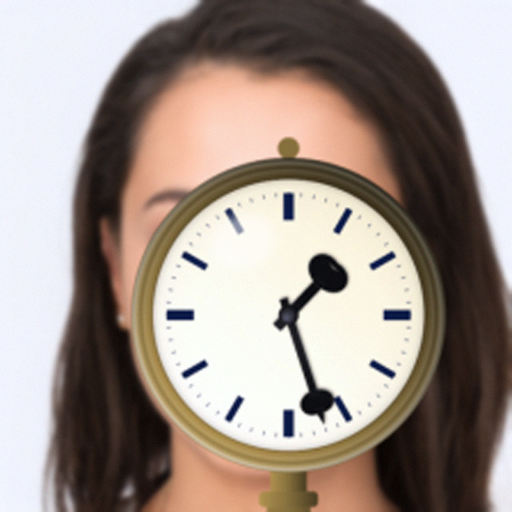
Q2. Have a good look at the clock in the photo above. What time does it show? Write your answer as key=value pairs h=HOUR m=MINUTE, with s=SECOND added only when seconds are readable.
h=1 m=27
